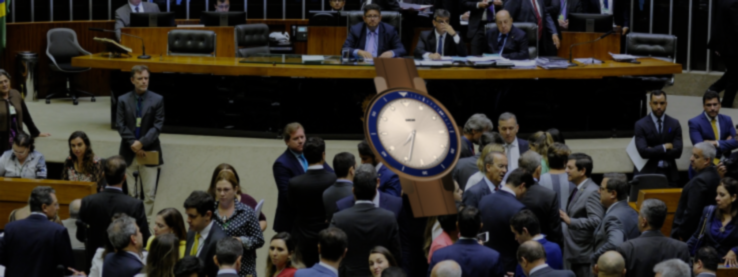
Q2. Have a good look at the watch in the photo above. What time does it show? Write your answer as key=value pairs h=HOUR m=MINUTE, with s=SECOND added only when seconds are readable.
h=7 m=34
